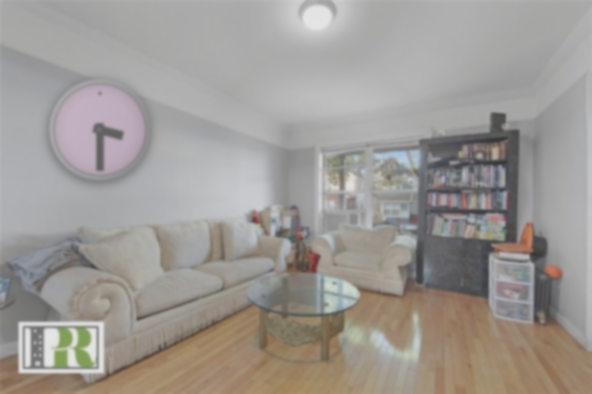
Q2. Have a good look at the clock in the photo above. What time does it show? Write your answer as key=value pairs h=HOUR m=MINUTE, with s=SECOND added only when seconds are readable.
h=3 m=30
